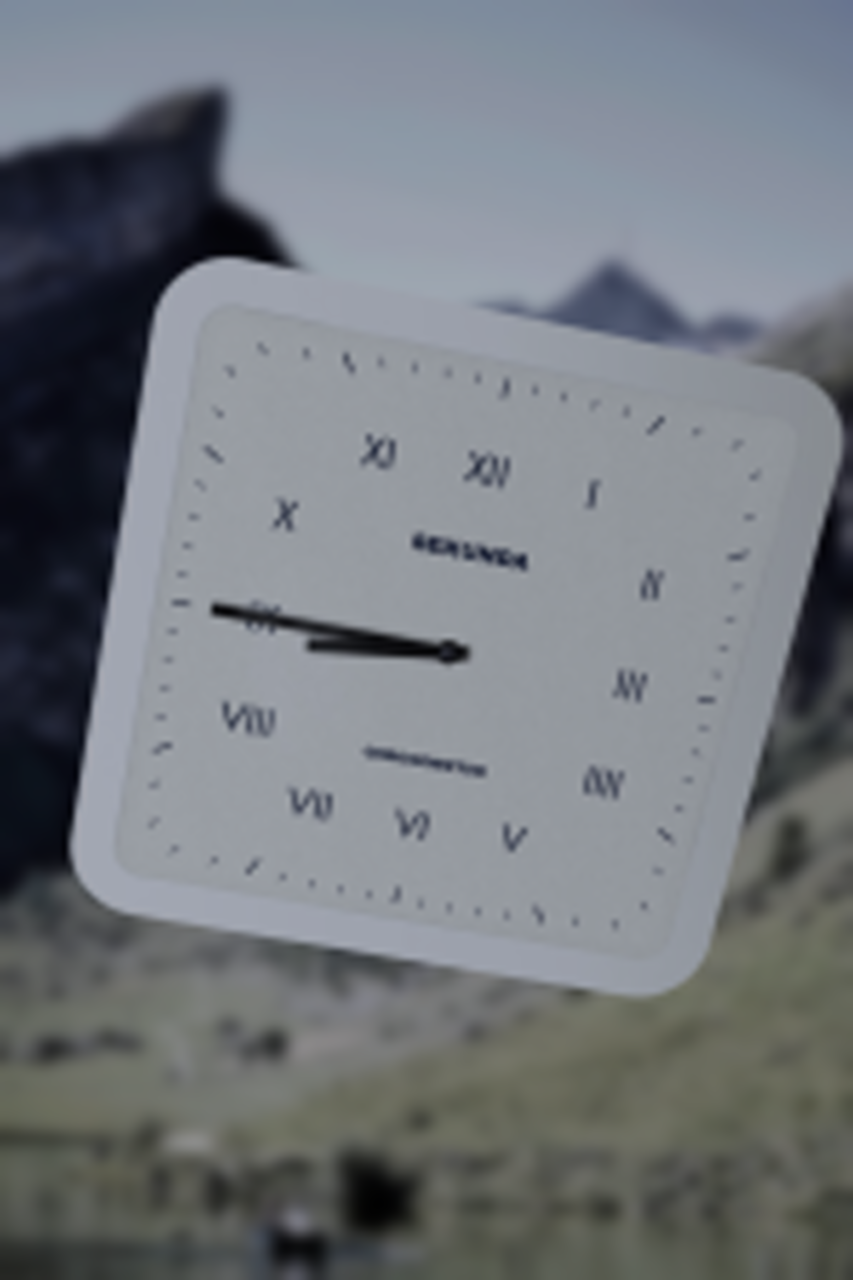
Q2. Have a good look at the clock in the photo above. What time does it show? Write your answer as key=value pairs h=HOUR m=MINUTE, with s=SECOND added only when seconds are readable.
h=8 m=45
